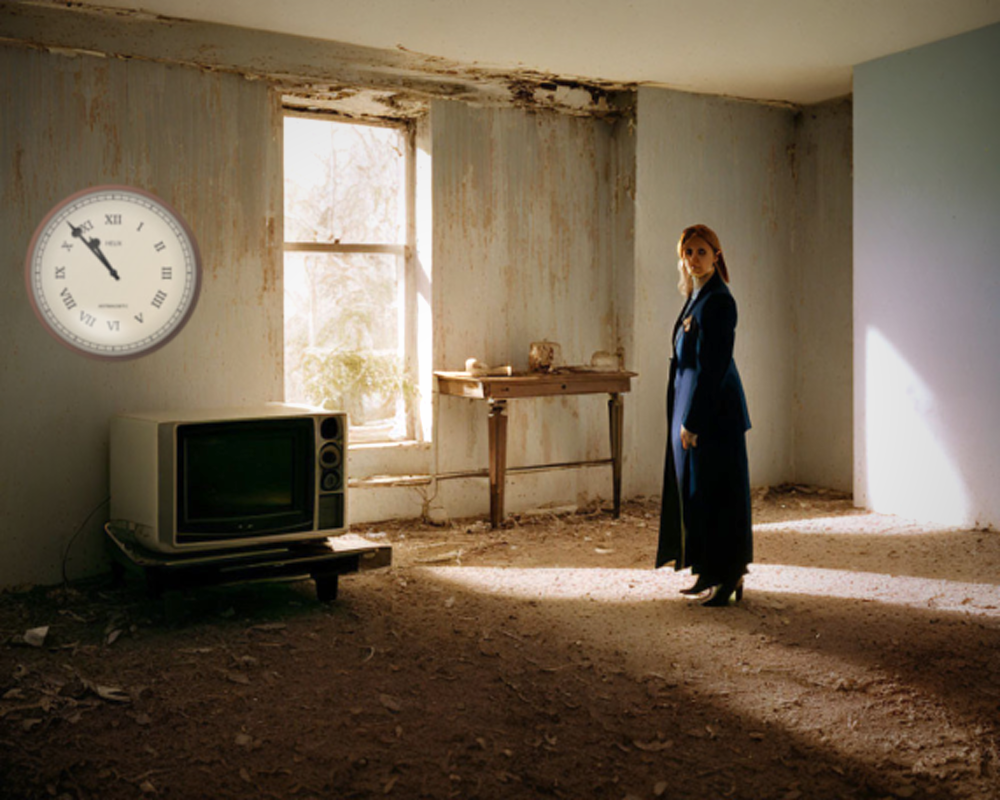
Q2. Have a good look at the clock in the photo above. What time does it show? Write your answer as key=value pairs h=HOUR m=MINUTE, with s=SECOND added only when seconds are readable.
h=10 m=53
